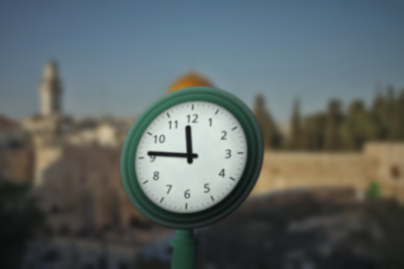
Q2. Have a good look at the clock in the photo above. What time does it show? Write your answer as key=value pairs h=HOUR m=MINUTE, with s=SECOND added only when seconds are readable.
h=11 m=46
